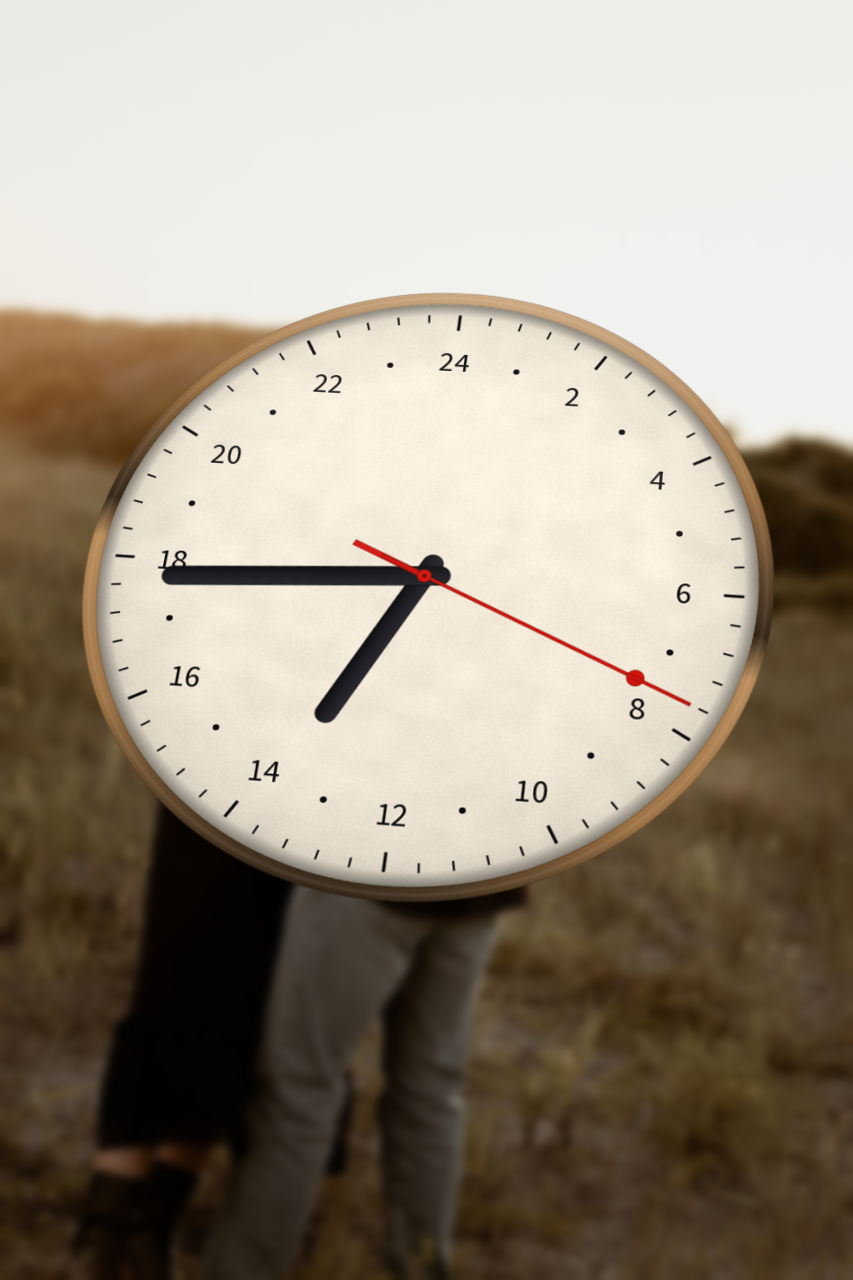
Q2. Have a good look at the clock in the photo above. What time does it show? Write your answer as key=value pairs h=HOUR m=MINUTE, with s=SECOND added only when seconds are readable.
h=13 m=44 s=19
